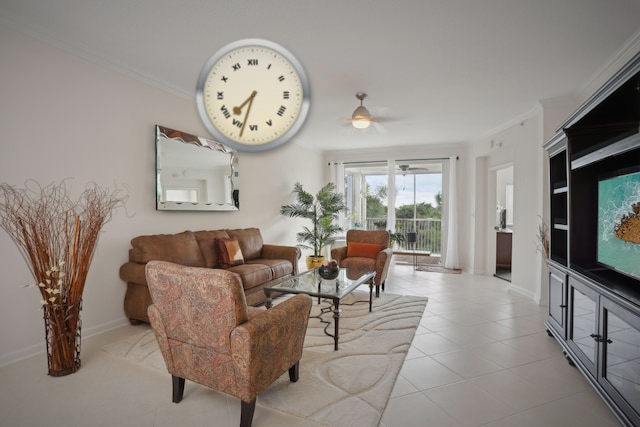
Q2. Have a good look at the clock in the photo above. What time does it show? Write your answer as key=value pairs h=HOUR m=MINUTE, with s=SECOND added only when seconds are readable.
h=7 m=33
